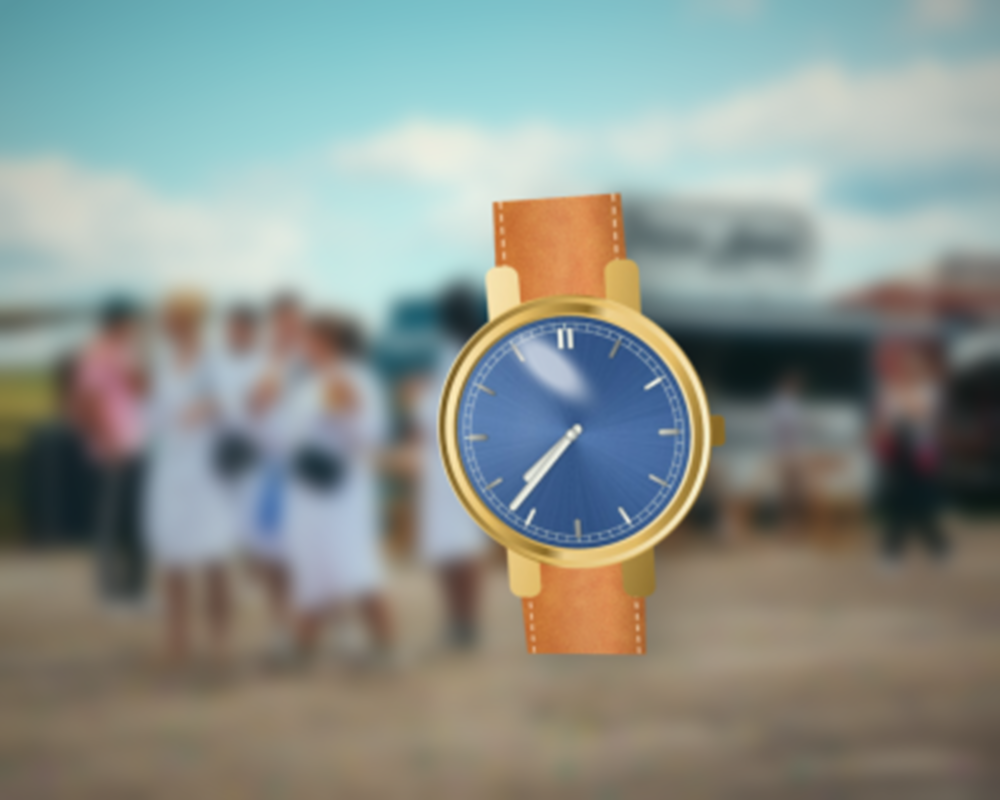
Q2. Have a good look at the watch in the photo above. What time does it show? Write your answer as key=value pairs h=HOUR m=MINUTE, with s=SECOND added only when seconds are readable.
h=7 m=37
